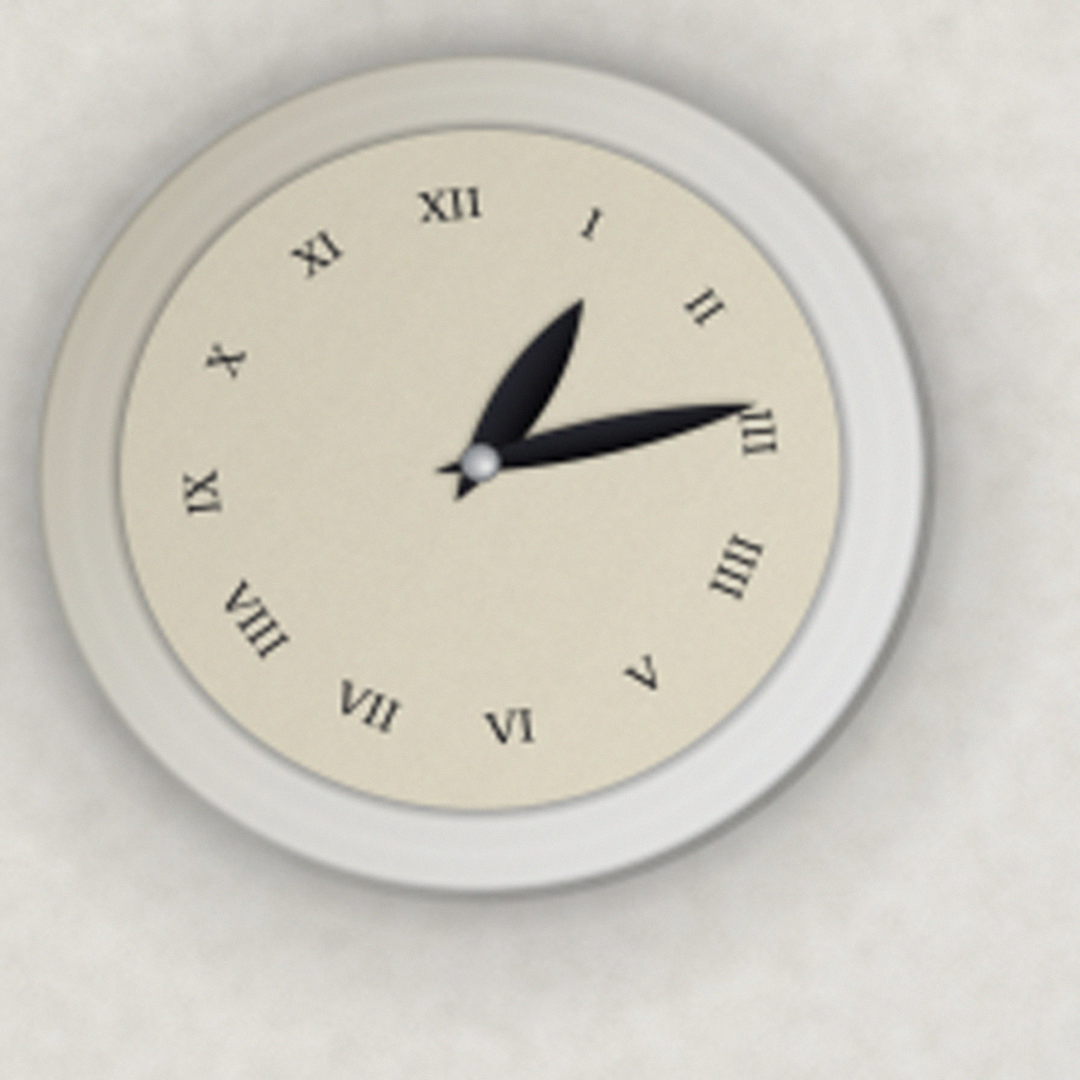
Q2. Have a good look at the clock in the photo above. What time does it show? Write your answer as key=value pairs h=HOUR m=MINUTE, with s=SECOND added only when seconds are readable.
h=1 m=14
